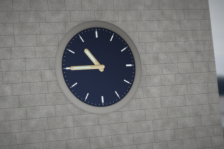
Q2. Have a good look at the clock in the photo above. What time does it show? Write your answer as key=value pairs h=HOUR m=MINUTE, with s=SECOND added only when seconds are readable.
h=10 m=45
